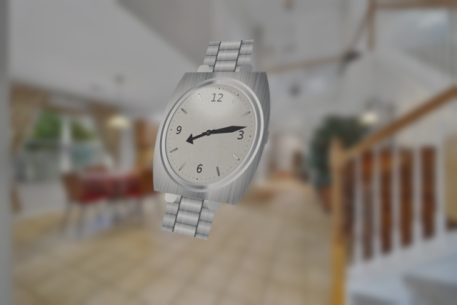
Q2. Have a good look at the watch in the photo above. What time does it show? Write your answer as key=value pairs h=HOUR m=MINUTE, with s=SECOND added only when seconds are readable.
h=8 m=13
